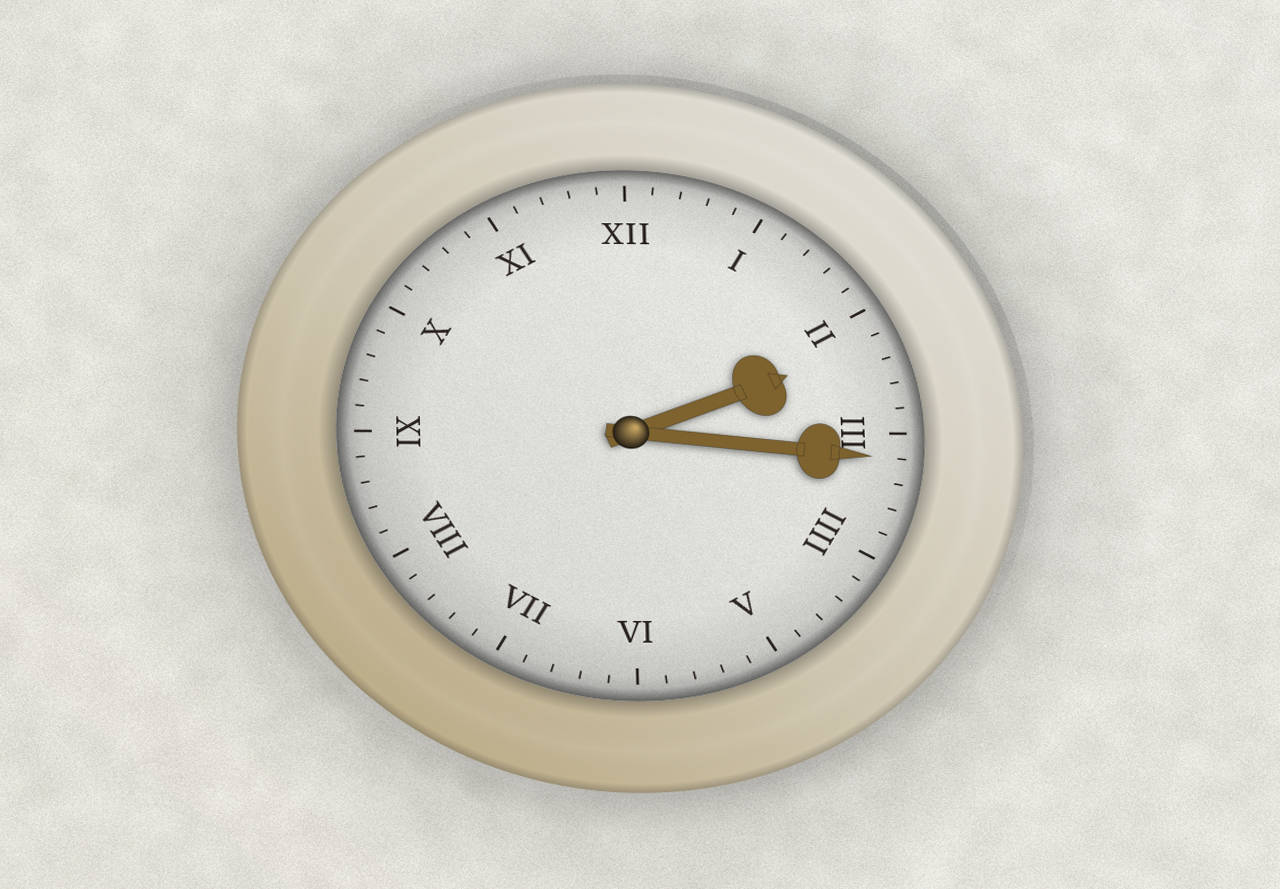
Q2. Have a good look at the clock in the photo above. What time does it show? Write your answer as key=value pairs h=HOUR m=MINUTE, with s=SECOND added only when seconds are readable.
h=2 m=16
